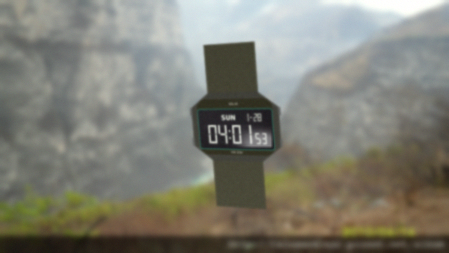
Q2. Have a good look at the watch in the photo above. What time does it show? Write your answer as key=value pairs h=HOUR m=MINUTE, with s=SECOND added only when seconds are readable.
h=4 m=1
